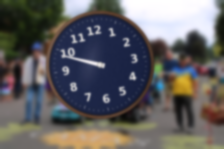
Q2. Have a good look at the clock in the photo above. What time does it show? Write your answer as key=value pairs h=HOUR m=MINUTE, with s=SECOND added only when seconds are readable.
h=9 m=49
